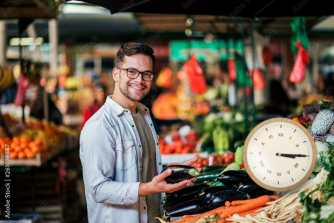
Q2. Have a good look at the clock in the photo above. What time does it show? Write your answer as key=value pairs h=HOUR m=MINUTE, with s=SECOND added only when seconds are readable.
h=3 m=15
